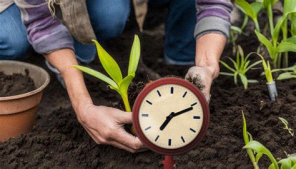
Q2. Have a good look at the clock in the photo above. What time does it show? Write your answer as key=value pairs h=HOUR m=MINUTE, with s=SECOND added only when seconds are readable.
h=7 m=11
